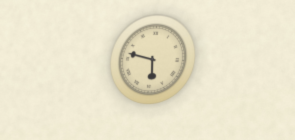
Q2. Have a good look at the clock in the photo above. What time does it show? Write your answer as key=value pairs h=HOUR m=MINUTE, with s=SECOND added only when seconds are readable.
h=5 m=47
